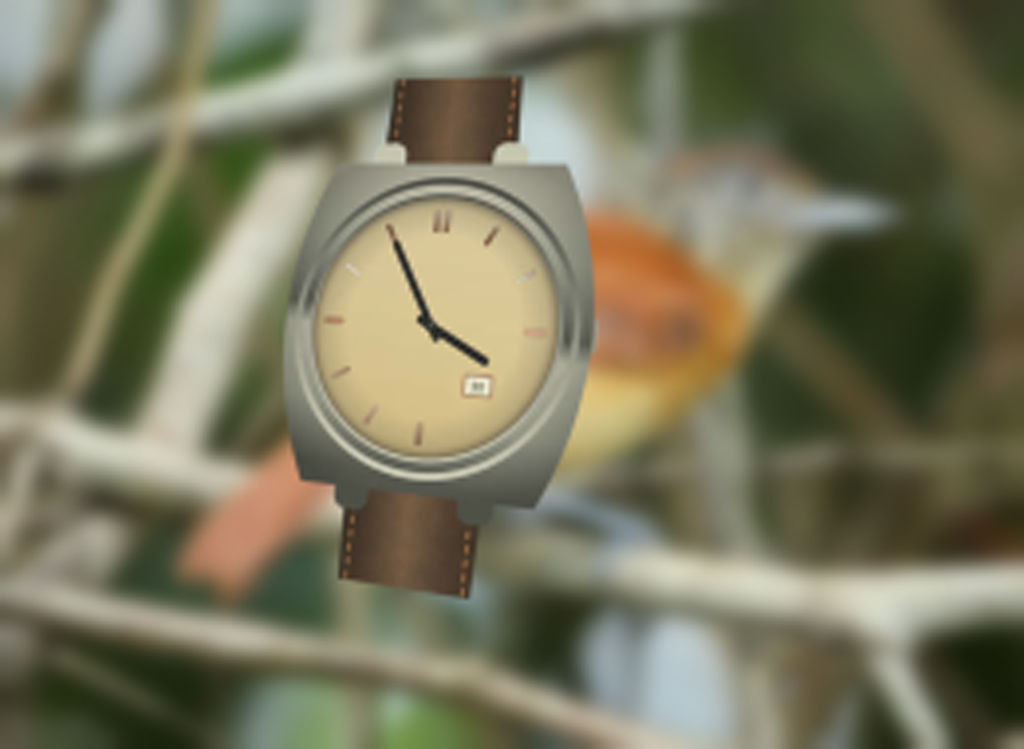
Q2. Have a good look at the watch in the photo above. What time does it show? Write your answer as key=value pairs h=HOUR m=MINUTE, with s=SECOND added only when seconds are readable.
h=3 m=55
